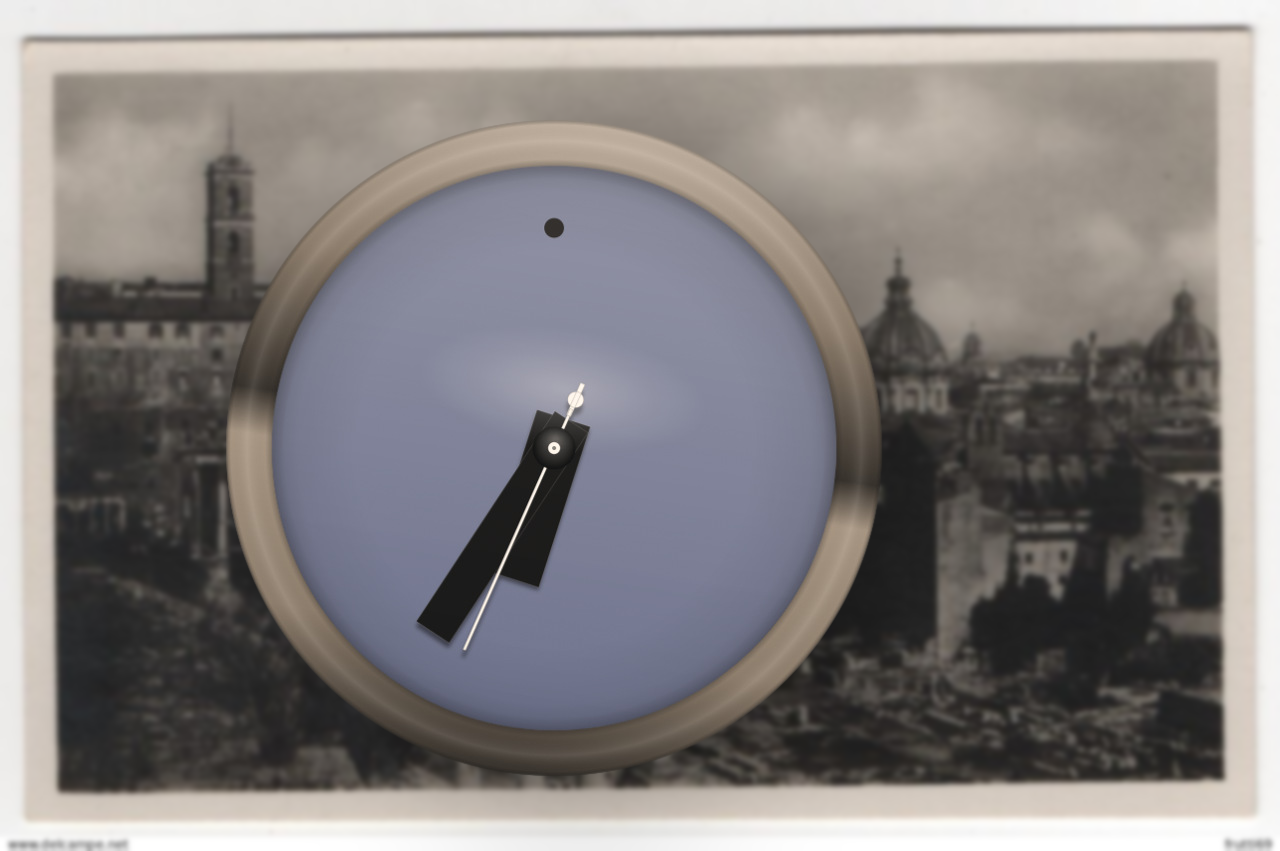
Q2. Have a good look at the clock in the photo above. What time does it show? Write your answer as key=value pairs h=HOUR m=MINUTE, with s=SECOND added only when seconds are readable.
h=6 m=35 s=34
